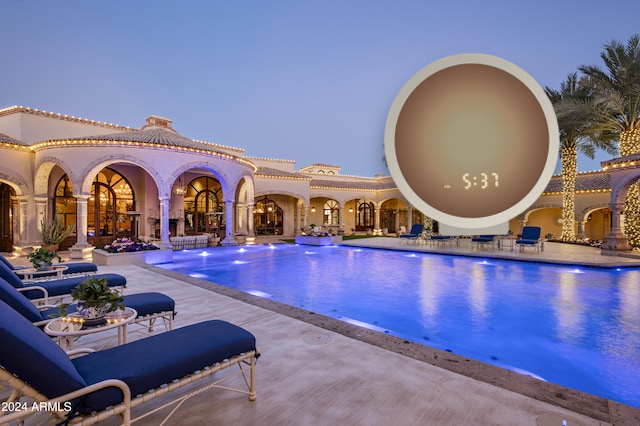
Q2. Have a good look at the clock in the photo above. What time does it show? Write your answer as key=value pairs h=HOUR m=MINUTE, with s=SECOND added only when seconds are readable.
h=5 m=37
